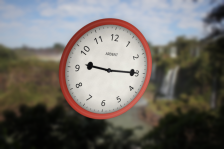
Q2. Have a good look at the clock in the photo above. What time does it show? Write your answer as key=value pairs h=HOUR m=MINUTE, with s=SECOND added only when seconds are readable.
h=9 m=15
